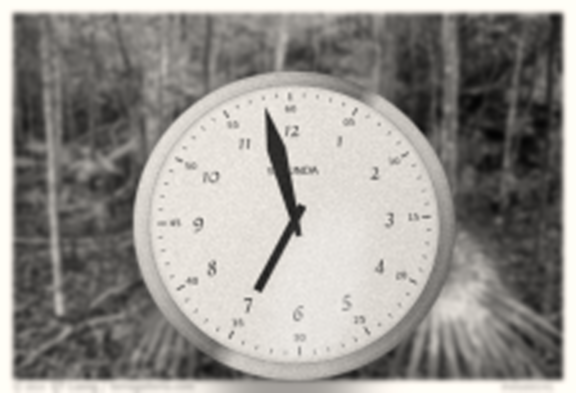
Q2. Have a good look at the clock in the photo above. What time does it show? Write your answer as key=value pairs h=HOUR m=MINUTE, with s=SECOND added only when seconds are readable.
h=6 m=58
